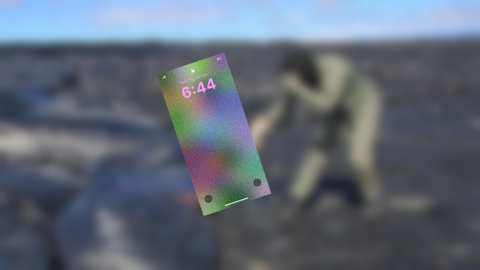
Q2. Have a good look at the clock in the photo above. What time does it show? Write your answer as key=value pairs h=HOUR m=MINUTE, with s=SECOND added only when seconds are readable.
h=6 m=44
